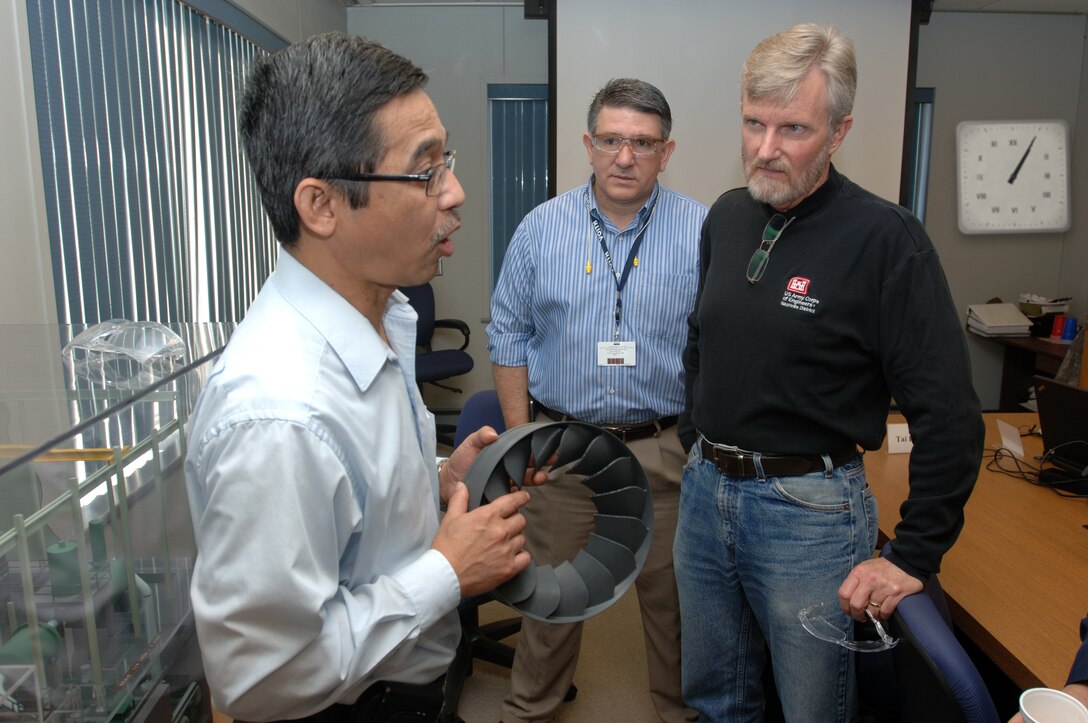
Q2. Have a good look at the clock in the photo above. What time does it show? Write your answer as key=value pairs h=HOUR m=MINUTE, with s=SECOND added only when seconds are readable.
h=1 m=5
